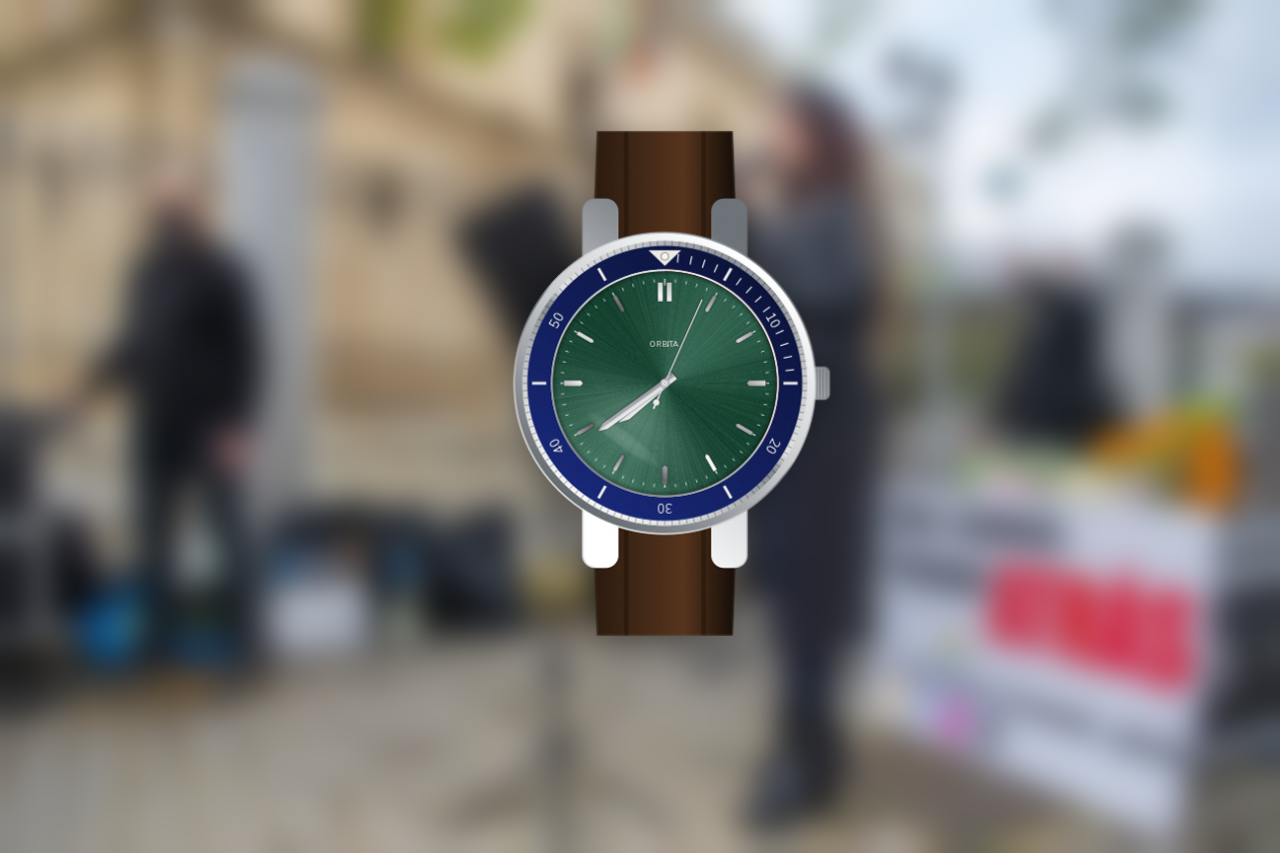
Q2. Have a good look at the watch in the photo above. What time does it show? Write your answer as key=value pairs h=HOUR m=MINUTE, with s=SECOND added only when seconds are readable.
h=7 m=39 s=4
